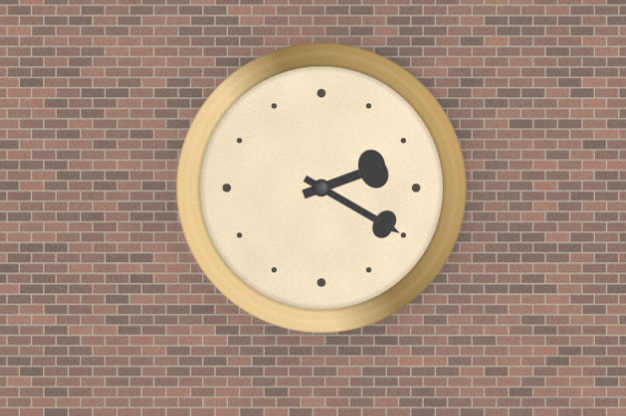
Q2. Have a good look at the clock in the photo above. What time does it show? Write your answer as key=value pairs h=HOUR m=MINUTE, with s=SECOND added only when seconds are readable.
h=2 m=20
